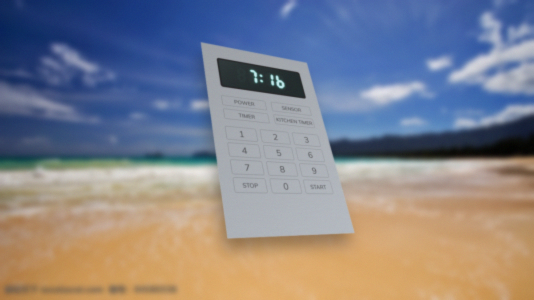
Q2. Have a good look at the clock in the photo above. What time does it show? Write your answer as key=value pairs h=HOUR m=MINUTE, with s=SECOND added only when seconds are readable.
h=7 m=16
